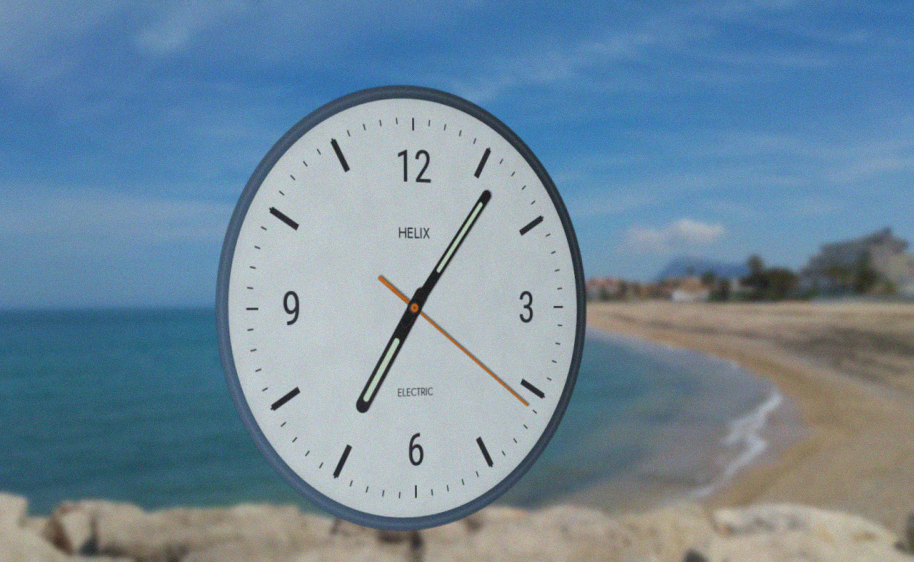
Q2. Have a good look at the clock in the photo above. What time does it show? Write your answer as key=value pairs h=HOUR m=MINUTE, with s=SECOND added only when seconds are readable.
h=7 m=6 s=21
